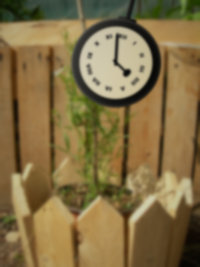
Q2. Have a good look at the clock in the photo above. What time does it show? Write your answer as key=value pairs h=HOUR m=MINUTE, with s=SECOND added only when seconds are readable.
h=3 m=58
